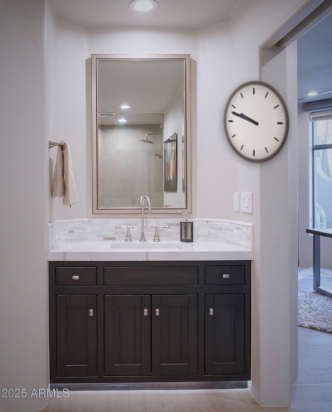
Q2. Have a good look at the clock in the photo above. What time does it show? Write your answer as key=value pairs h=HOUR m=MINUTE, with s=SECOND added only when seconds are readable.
h=9 m=48
